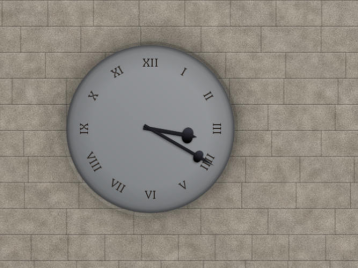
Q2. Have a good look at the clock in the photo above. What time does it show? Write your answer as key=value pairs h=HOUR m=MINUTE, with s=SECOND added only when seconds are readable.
h=3 m=20
